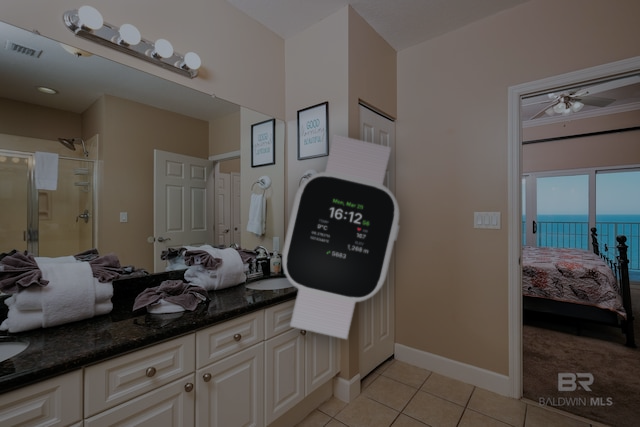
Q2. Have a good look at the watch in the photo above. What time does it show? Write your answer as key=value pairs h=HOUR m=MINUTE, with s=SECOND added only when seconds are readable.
h=16 m=12
